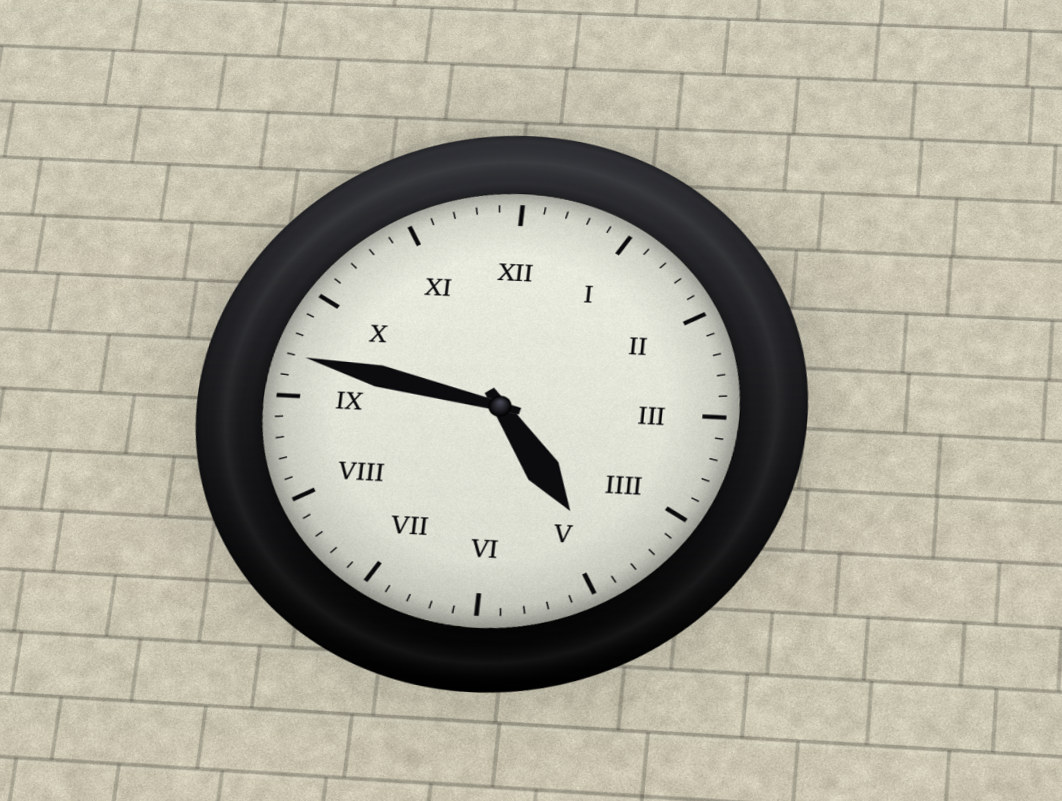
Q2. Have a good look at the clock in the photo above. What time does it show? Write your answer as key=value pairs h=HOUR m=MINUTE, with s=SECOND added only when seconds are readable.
h=4 m=47
